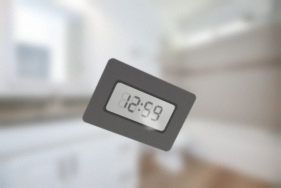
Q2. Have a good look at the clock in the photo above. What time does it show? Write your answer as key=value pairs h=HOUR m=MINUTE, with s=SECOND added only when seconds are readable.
h=12 m=59
